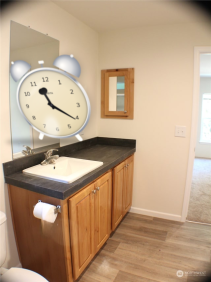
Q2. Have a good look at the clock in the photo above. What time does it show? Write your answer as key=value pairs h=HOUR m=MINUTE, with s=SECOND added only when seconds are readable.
h=11 m=21
